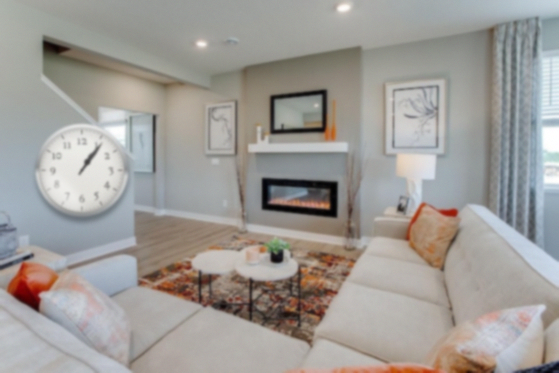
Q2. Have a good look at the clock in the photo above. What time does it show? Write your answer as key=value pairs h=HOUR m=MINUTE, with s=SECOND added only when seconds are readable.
h=1 m=6
